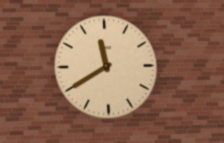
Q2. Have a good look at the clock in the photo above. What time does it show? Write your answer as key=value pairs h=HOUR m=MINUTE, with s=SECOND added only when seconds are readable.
h=11 m=40
